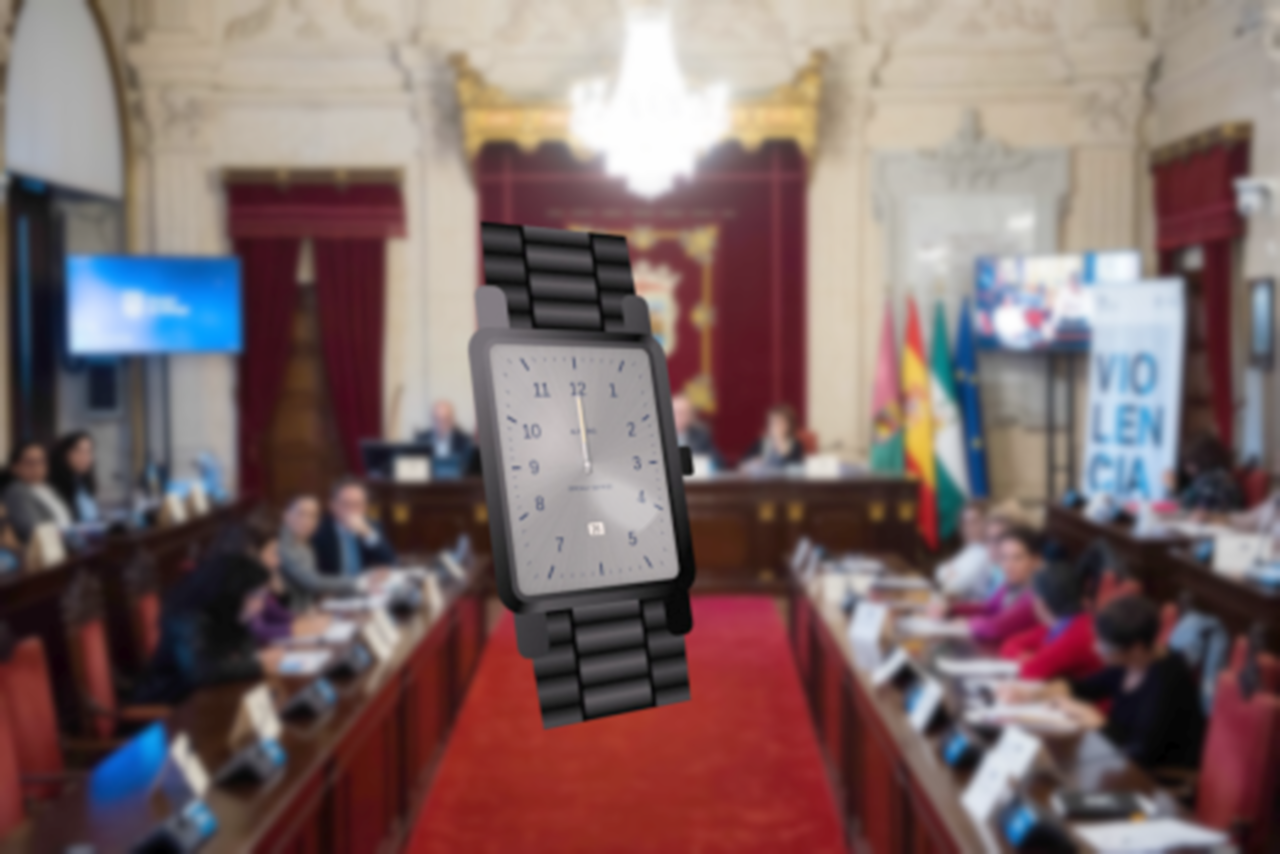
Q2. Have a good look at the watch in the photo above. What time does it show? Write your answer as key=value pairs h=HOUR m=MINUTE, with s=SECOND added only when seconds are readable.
h=12 m=0
